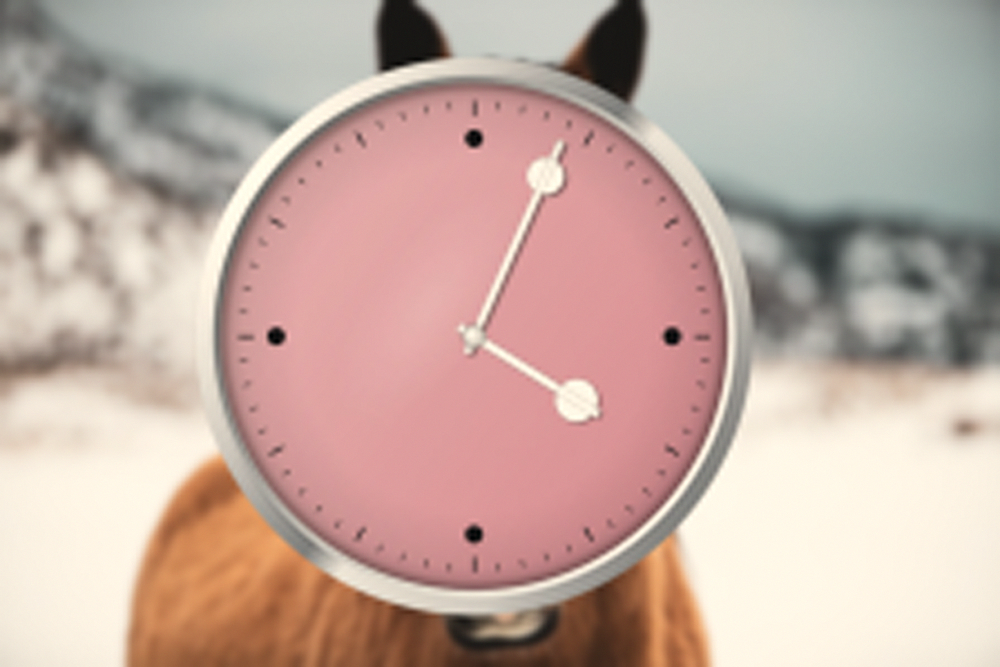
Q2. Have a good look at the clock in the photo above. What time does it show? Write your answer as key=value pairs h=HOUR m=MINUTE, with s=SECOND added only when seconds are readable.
h=4 m=4
